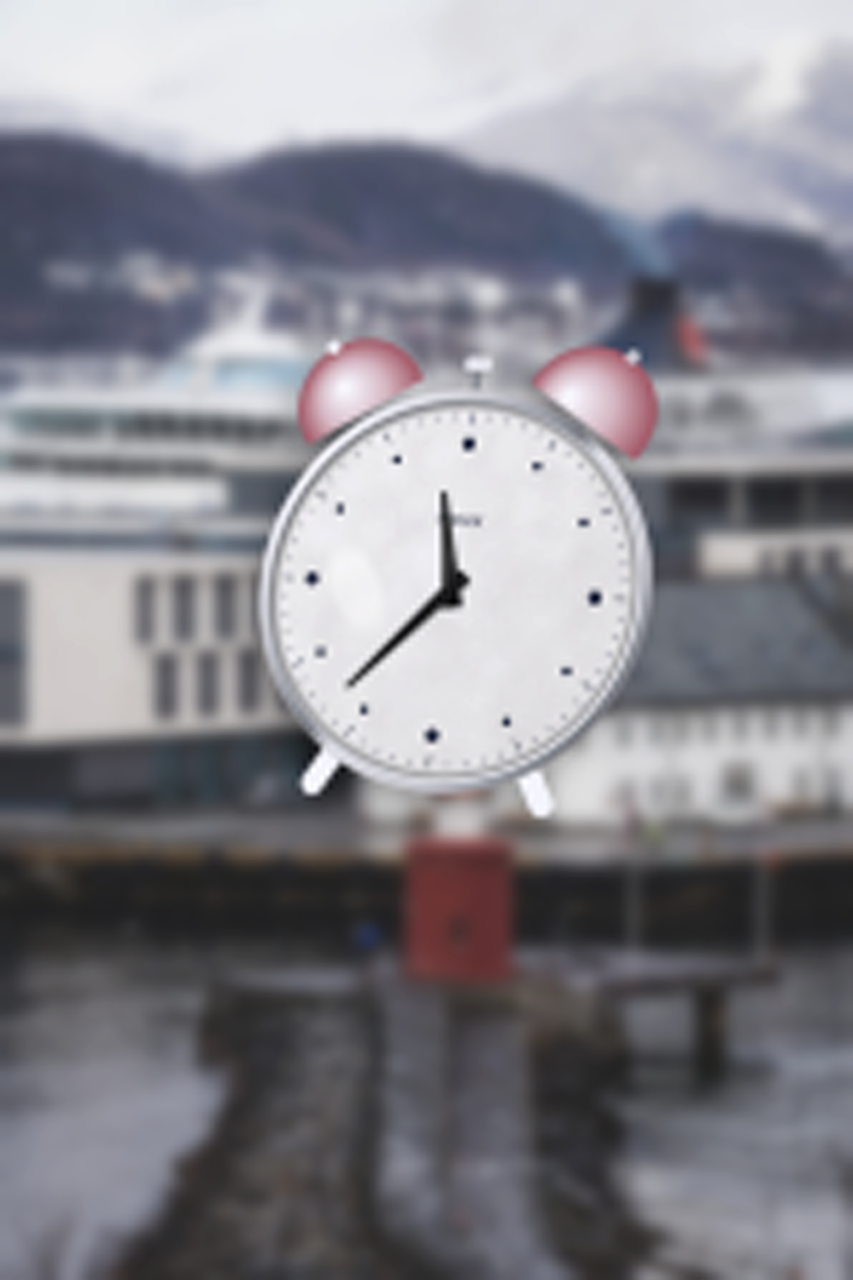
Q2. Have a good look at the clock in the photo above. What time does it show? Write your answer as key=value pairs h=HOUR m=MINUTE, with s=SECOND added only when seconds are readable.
h=11 m=37
